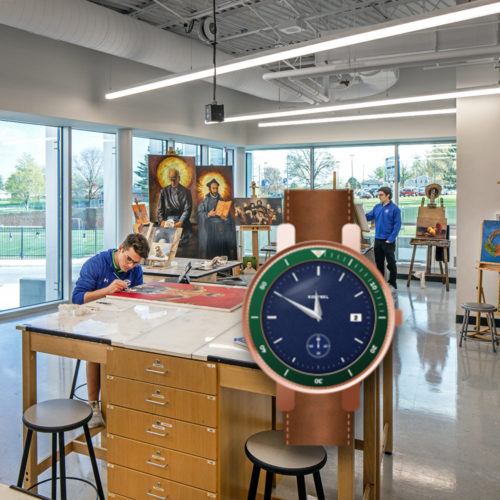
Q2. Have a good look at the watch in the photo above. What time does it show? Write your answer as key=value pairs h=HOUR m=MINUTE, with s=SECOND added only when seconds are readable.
h=11 m=50
